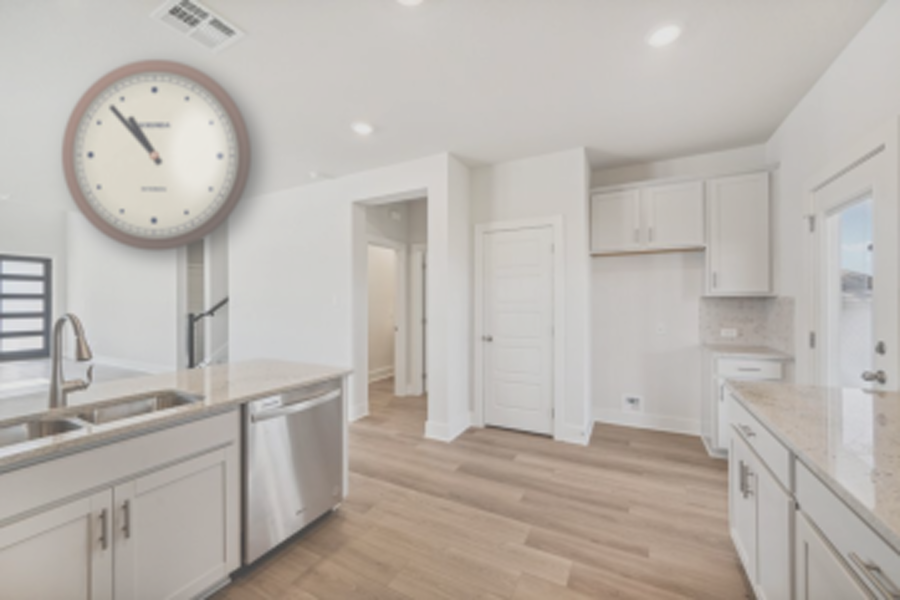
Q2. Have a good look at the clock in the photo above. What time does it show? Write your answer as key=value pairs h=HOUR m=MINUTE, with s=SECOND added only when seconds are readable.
h=10 m=53
